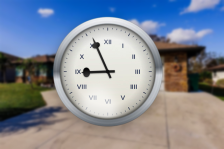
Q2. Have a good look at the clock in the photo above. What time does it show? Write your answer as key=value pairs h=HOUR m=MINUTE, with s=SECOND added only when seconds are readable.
h=8 m=56
